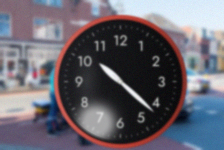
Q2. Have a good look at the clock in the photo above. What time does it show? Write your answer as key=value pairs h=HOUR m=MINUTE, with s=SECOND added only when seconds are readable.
h=10 m=22
